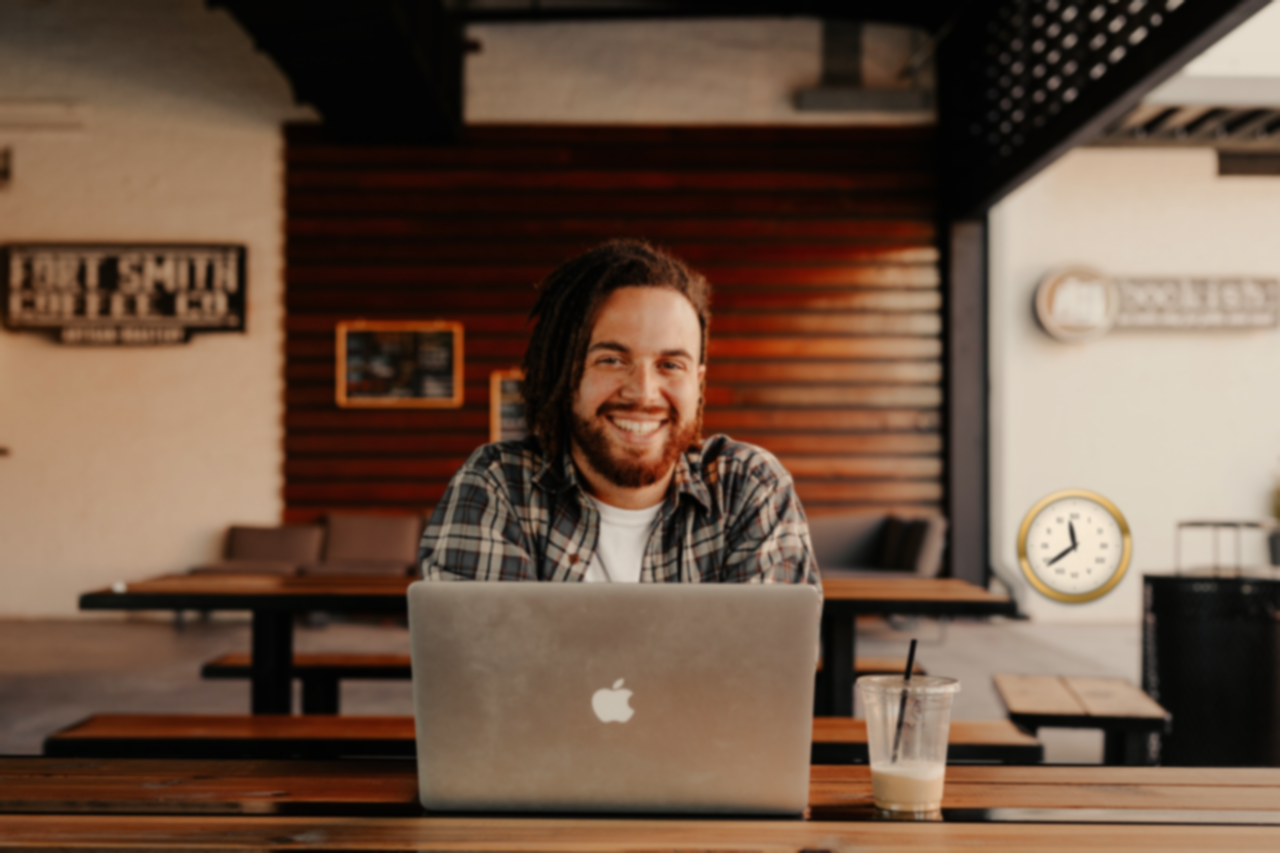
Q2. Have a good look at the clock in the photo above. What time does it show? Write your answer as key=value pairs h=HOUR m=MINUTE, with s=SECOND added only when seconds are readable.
h=11 m=39
